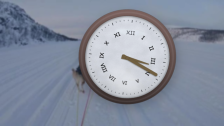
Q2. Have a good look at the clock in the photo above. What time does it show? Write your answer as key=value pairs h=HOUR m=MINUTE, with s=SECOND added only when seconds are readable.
h=3 m=19
